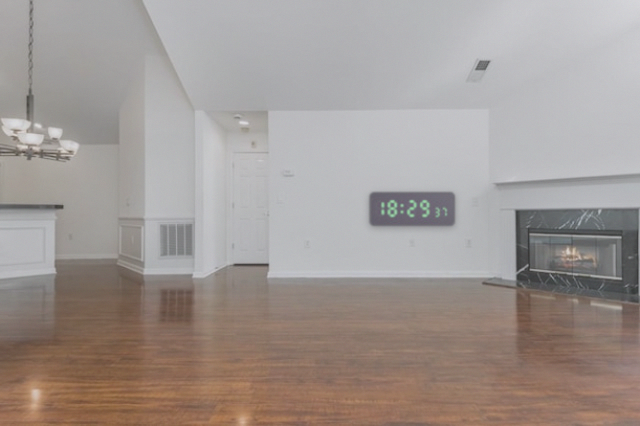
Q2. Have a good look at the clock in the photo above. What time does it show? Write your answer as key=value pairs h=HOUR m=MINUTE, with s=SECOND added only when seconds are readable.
h=18 m=29 s=37
